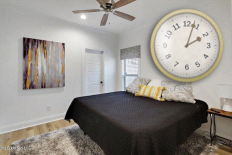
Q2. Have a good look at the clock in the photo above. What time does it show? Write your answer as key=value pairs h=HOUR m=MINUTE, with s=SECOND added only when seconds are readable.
h=2 m=3
